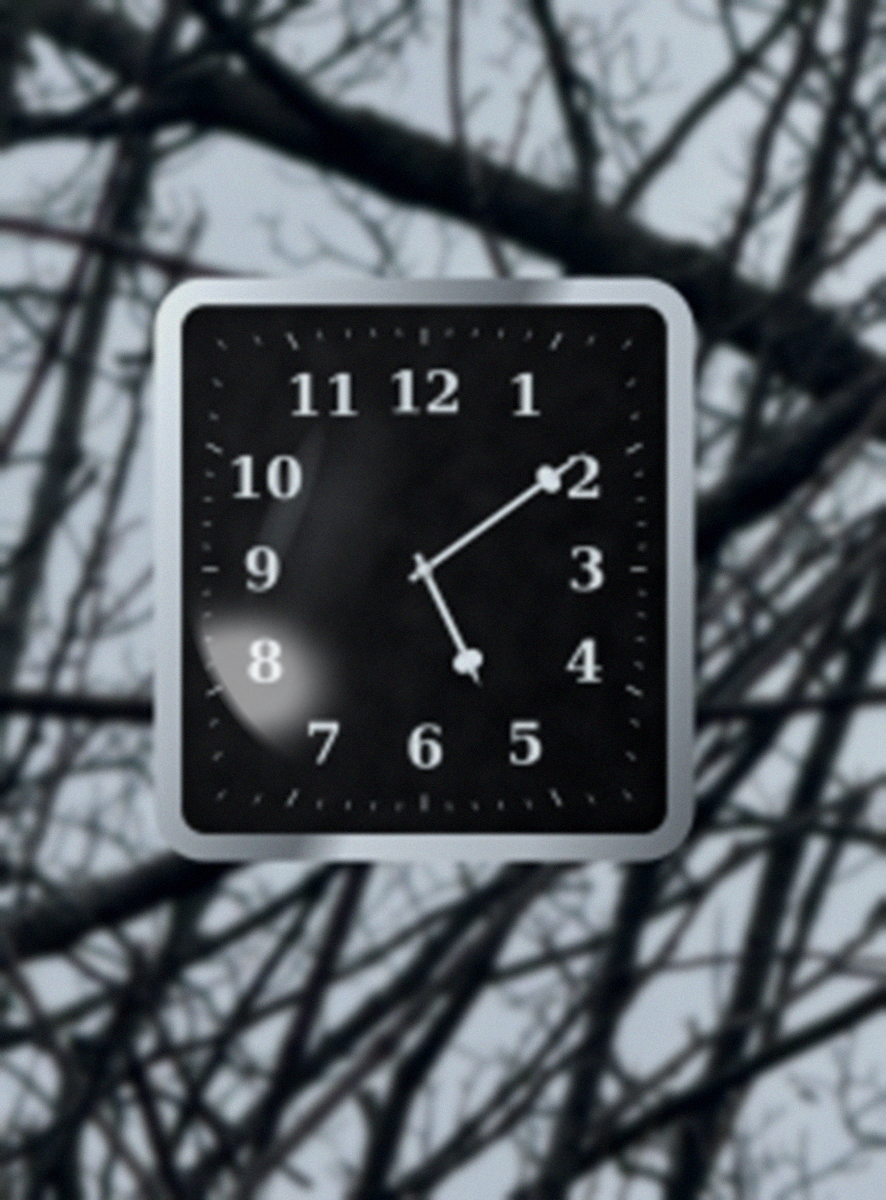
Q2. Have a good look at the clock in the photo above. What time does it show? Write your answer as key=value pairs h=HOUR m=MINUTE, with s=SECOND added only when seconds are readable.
h=5 m=9
